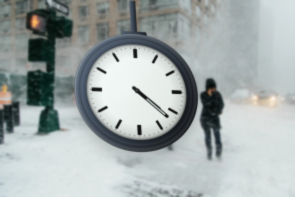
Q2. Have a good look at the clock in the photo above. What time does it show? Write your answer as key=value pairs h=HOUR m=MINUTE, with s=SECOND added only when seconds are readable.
h=4 m=22
